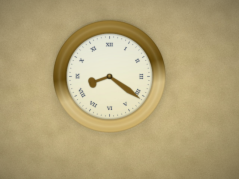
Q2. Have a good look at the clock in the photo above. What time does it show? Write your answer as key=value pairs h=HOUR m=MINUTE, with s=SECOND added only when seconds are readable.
h=8 m=21
